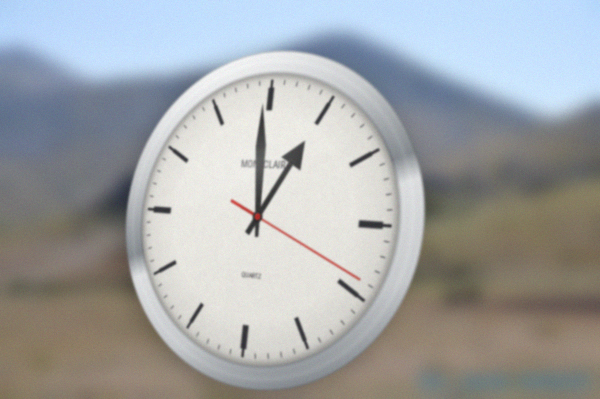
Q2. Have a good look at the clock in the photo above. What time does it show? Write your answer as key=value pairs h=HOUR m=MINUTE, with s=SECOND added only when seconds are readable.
h=12 m=59 s=19
